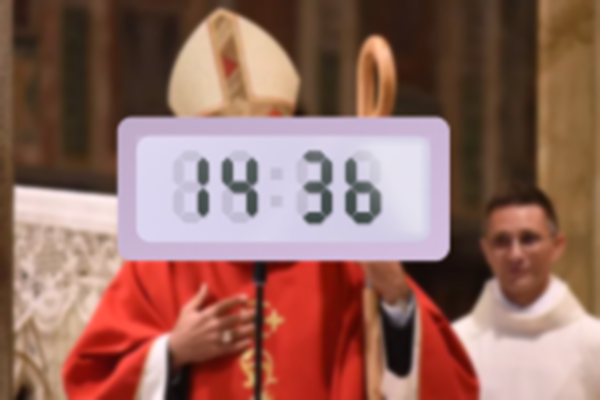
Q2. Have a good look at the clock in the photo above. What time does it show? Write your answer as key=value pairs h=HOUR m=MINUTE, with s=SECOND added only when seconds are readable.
h=14 m=36
